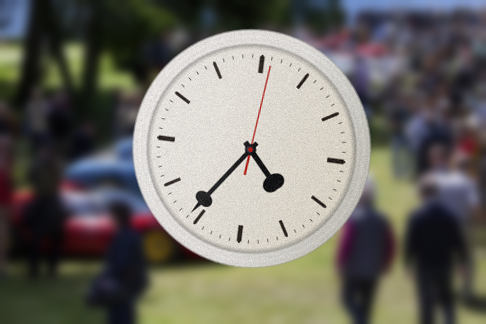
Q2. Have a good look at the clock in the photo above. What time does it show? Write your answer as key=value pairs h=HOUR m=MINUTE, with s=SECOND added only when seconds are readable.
h=4 m=36 s=1
